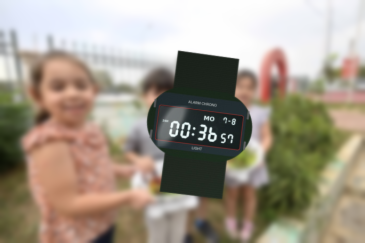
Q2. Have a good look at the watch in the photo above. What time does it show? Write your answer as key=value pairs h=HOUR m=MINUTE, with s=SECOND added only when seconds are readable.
h=0 m=36 s=57
